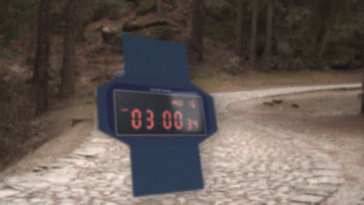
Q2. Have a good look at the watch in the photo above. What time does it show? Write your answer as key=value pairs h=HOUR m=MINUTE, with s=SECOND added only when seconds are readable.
h=3 m=0 s=34
